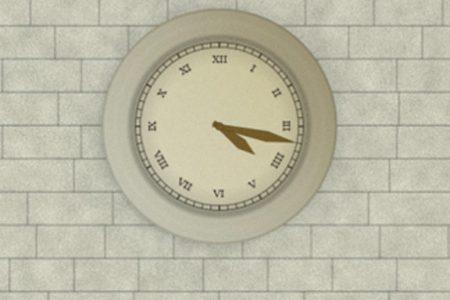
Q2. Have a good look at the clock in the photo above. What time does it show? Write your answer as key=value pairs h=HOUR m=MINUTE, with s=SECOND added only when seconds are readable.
h=4 m=17
